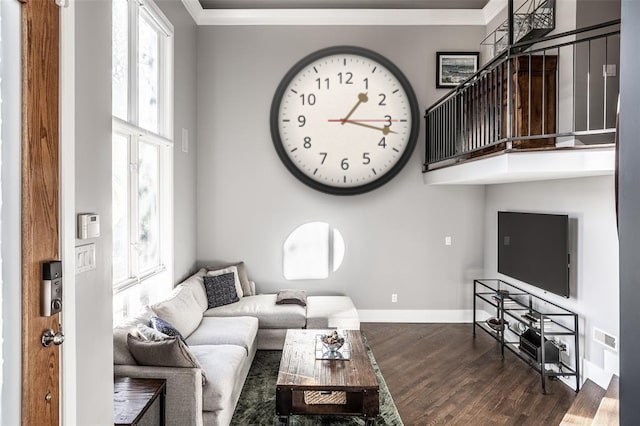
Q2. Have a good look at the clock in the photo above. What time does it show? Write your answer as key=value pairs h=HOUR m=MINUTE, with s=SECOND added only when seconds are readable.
h=1 m=17 s=15
